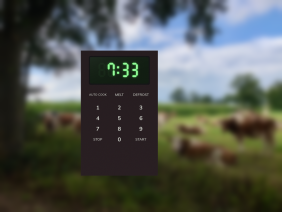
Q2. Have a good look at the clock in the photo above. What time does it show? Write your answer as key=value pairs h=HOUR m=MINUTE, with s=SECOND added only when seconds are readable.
h=7 m=33
